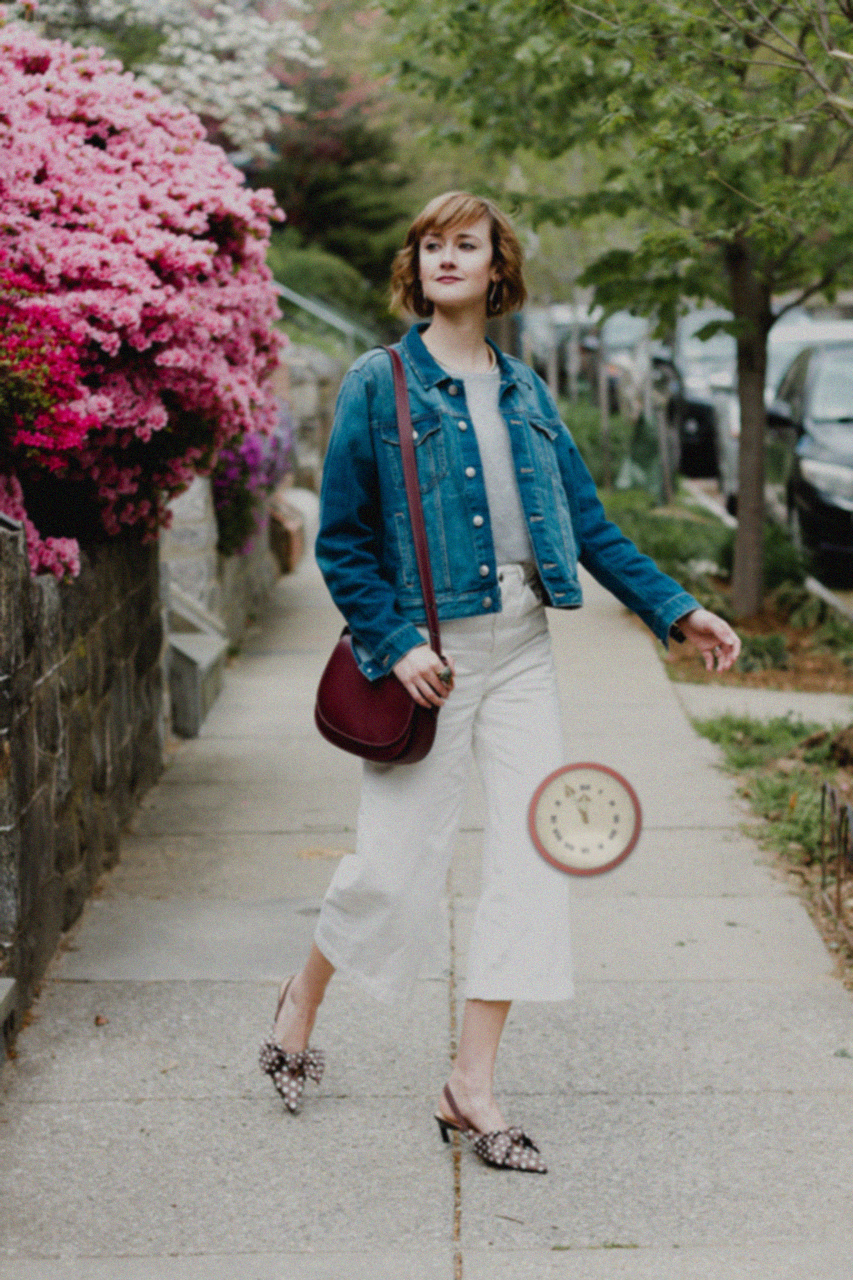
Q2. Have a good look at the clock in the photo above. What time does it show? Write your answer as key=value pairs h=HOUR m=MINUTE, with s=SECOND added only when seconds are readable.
h=11 m=55
